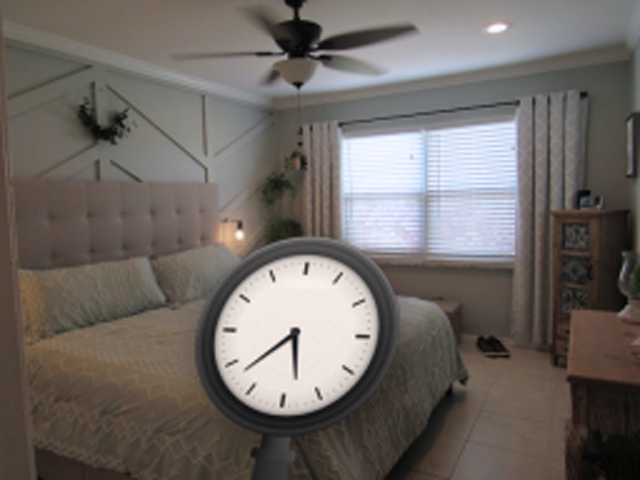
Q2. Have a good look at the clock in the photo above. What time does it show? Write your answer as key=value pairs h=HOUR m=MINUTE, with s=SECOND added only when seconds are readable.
h=5 m=38
